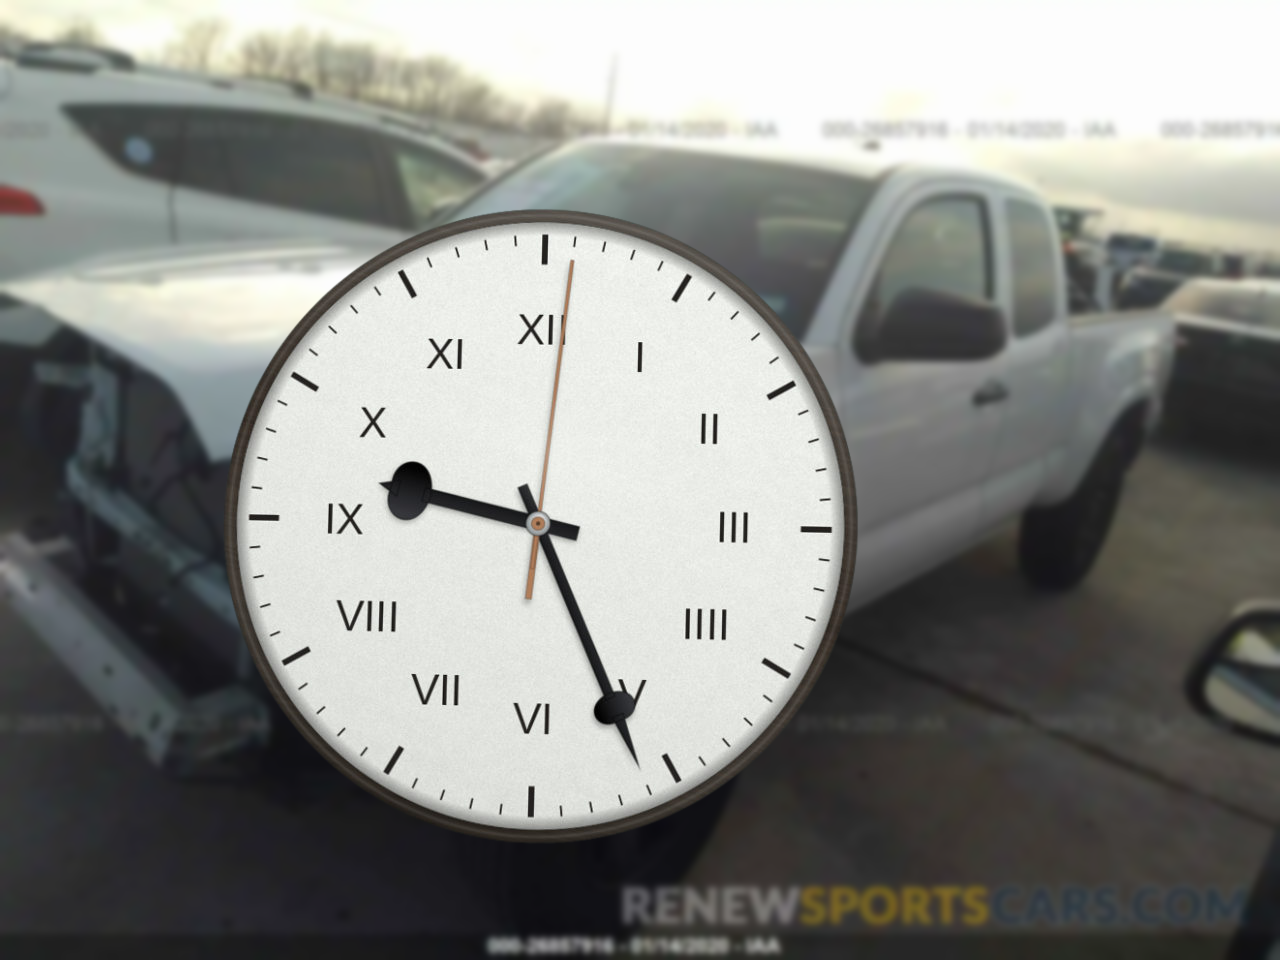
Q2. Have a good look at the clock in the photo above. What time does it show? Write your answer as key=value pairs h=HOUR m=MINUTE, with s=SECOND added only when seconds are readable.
h=9 m=26 s=1
